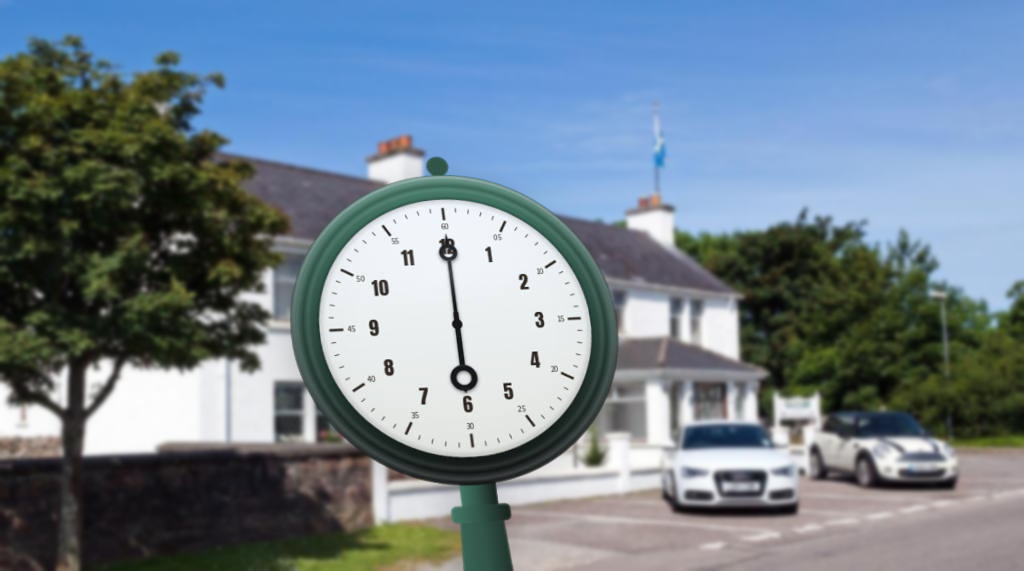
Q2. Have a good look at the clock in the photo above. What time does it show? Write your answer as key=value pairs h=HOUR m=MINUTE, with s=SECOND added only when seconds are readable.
h=6 m=0
